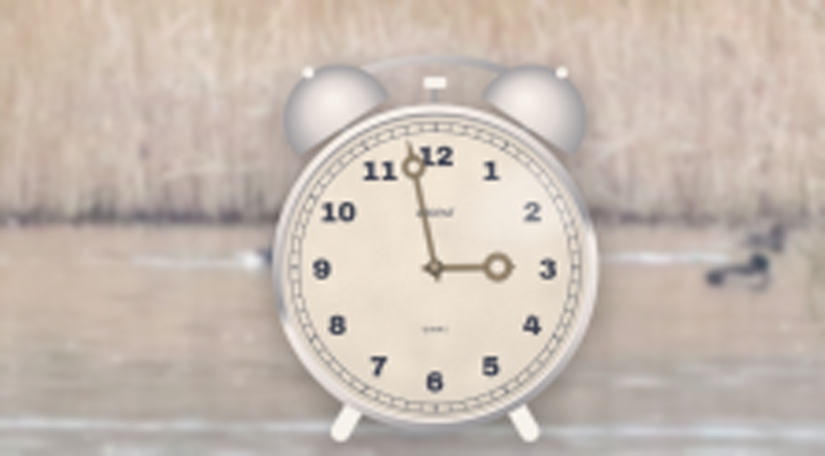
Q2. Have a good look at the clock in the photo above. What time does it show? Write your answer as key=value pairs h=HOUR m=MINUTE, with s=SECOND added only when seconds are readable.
h=2 m=58
